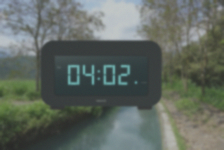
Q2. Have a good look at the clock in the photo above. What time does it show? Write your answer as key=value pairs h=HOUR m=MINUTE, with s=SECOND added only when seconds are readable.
h=4 m=2
